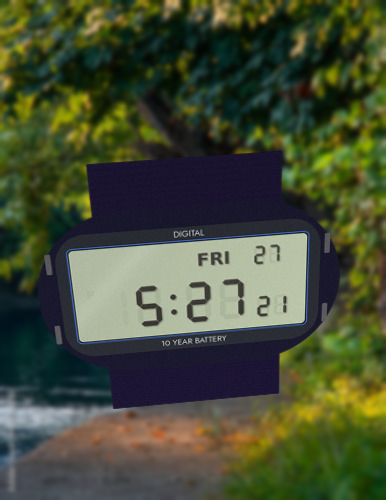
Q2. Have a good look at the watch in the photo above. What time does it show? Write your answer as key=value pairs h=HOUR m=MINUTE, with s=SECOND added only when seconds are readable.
h=5 m=27 s=21
